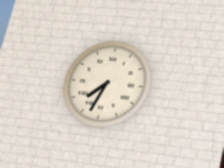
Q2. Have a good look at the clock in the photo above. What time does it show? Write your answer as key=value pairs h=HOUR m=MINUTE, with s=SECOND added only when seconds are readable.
h=7 m=33
